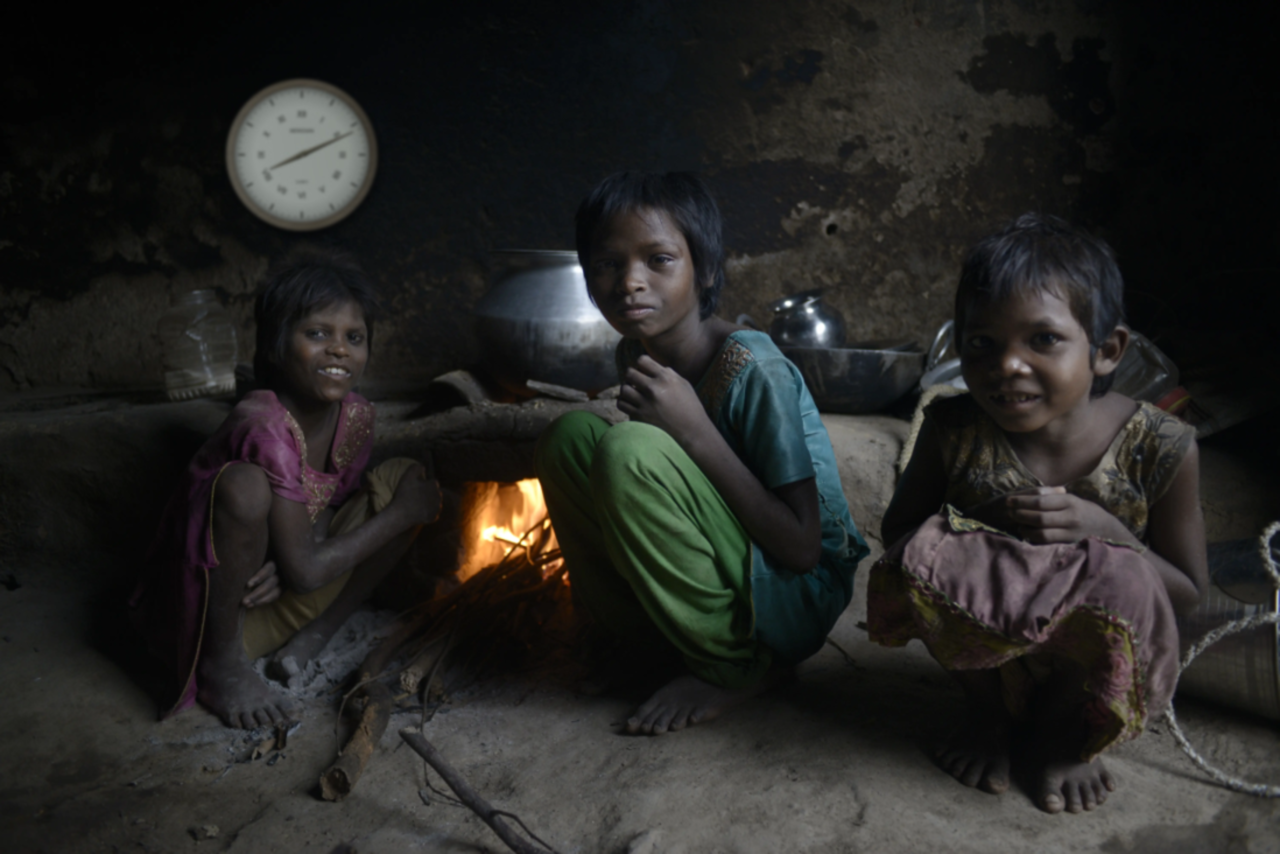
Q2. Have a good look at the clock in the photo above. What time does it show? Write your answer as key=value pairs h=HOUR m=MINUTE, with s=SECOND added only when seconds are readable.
h=8 m=11
